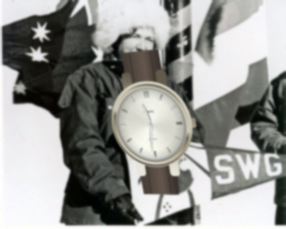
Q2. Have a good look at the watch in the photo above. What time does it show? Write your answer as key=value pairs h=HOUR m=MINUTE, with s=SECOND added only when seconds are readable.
h=11 m=31
